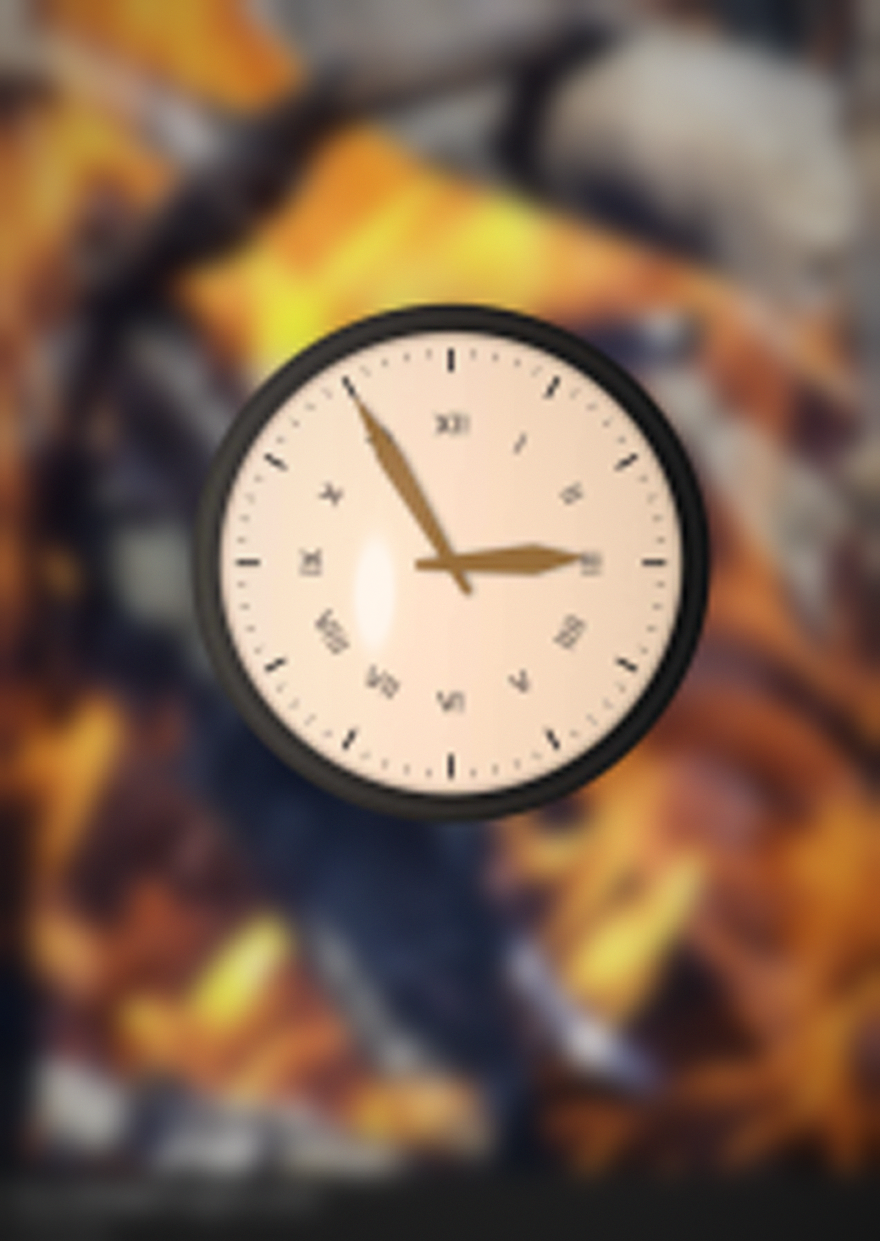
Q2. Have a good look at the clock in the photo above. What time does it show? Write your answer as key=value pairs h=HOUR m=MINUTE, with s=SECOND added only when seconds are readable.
h=2 m=55
